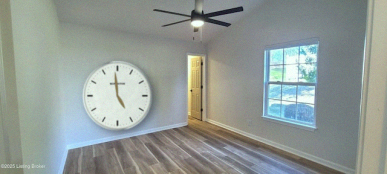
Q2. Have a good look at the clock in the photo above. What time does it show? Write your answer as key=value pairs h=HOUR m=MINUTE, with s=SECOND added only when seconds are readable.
h=4 m=59
